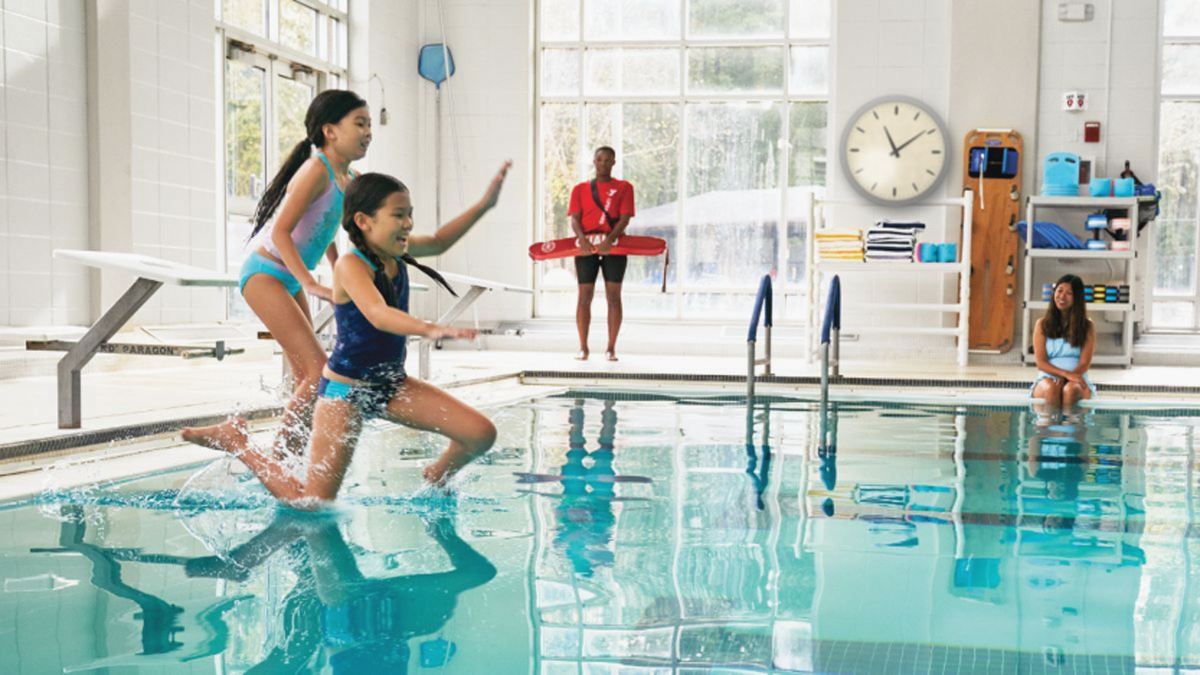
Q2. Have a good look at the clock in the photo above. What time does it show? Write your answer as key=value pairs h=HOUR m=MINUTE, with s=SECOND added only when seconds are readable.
h=11 m=9
